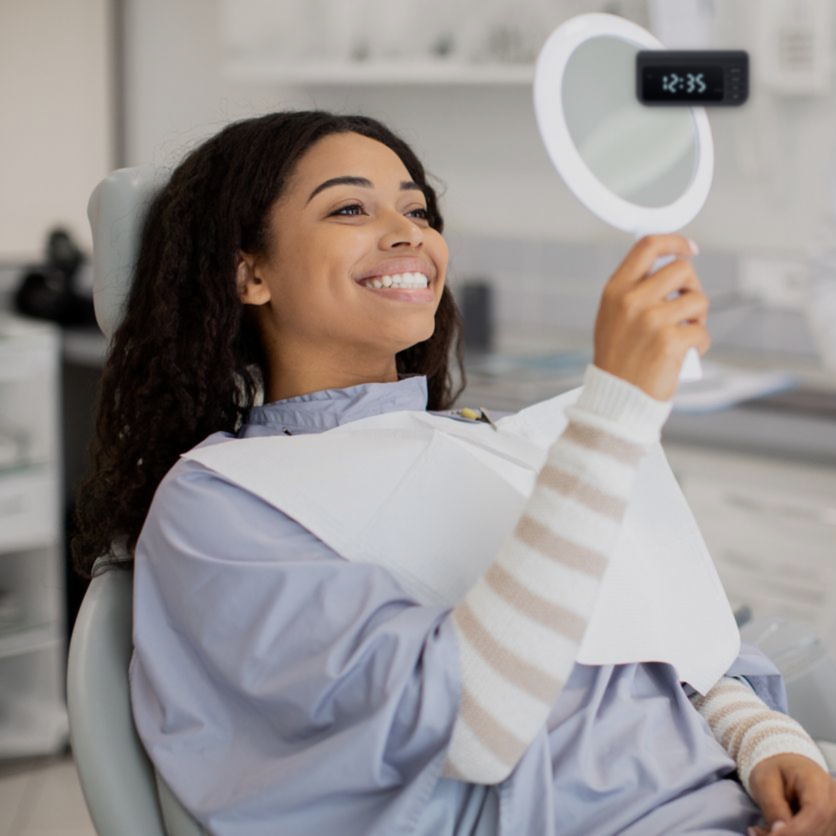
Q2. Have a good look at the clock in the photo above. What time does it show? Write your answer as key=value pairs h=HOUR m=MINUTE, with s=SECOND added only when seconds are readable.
h=12 m=35
